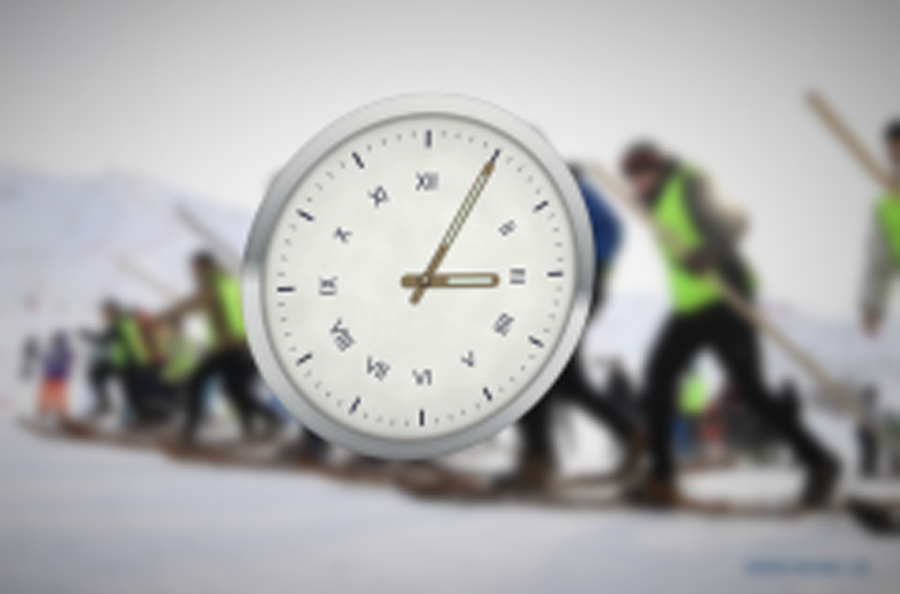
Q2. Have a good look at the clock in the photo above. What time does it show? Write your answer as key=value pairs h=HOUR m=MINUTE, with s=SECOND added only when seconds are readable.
h=3 m=5
